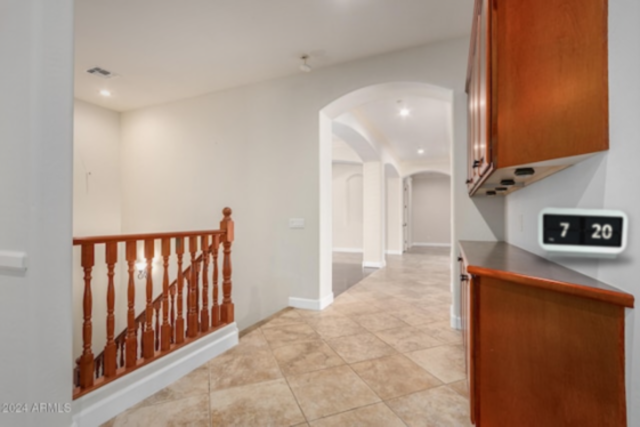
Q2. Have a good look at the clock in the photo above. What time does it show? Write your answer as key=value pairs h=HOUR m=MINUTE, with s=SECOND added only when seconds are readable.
h=7 m=20
